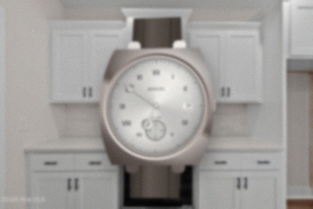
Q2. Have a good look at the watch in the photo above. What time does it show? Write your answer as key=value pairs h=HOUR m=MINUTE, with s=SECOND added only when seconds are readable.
h=6 m=51
